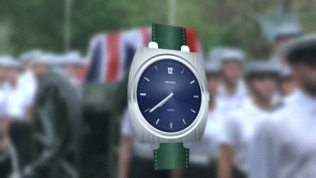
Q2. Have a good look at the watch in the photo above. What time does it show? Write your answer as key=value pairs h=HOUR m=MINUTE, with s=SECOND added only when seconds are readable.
h=7 m=39
